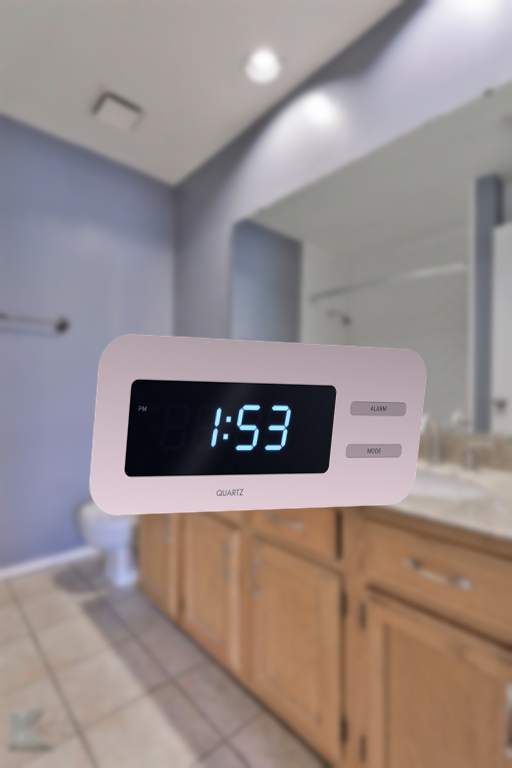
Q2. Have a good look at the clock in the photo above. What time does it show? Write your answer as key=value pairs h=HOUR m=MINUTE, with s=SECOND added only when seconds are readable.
h=1 m=53
